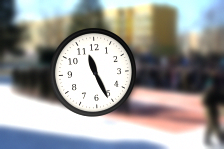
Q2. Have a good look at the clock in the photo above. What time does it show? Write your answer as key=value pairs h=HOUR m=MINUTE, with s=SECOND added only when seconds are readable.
h=11 m=26
